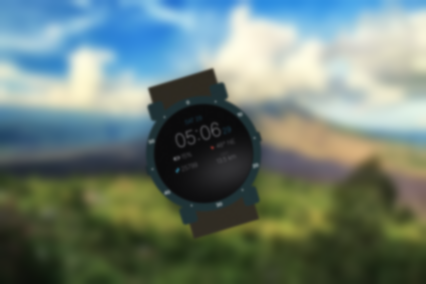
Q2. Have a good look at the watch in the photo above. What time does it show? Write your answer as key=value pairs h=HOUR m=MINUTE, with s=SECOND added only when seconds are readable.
h=5 m=6
